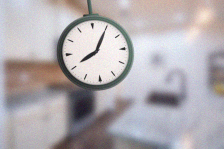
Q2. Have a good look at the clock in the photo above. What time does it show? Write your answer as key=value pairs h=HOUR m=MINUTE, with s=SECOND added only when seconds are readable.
h=8 m=5
